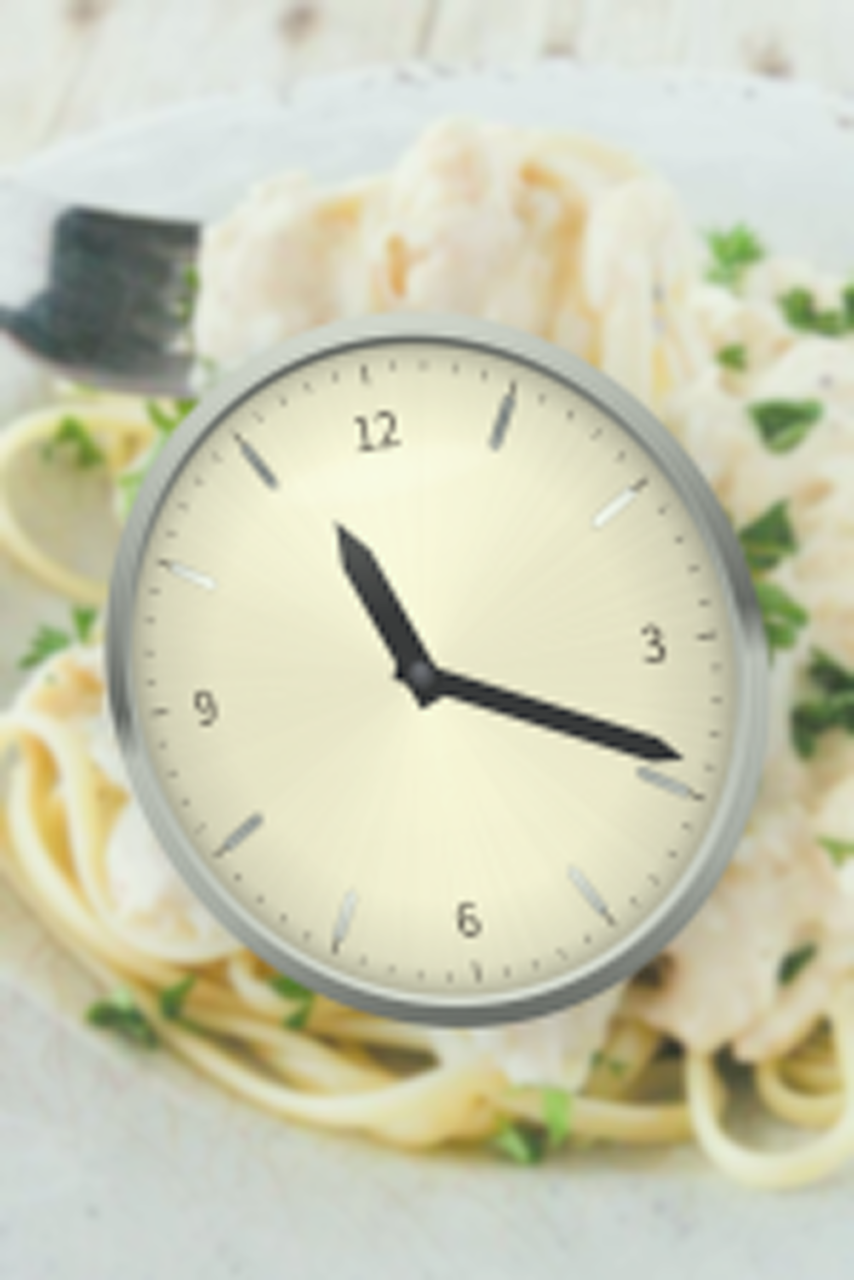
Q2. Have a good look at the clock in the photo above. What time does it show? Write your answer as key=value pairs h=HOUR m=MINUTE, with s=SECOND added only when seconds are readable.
h=11 m=19
